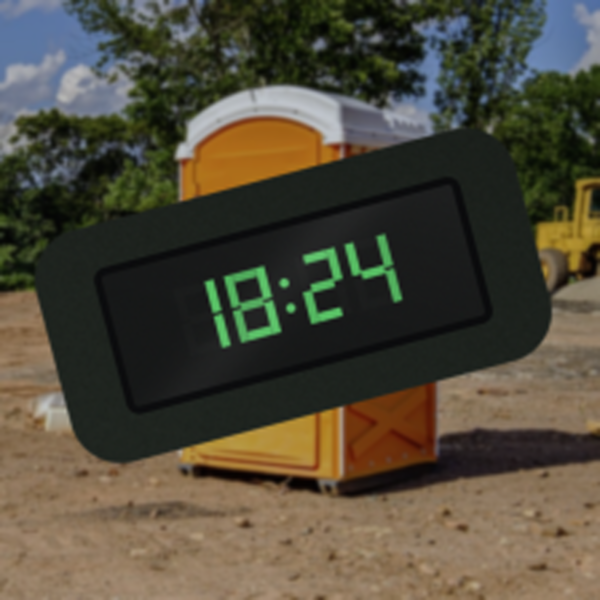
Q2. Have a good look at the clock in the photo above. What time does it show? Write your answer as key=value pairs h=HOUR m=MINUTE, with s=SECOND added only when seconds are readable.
h=18 m=24
